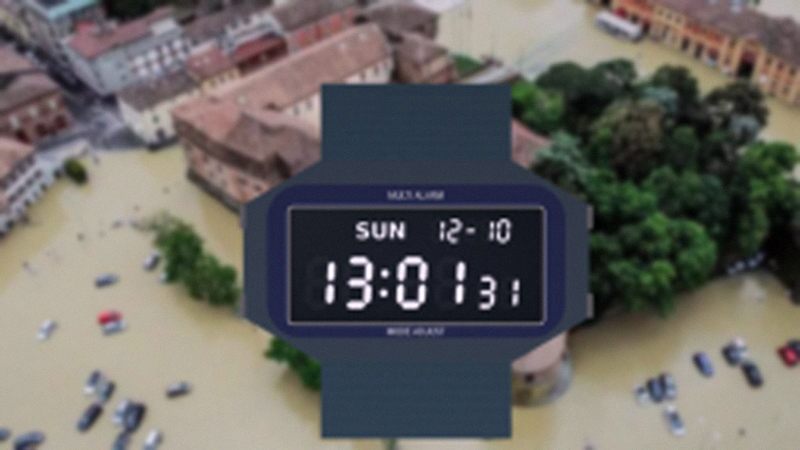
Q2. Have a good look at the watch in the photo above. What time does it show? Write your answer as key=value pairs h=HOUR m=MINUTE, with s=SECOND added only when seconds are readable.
h=13 m=1 s=31
